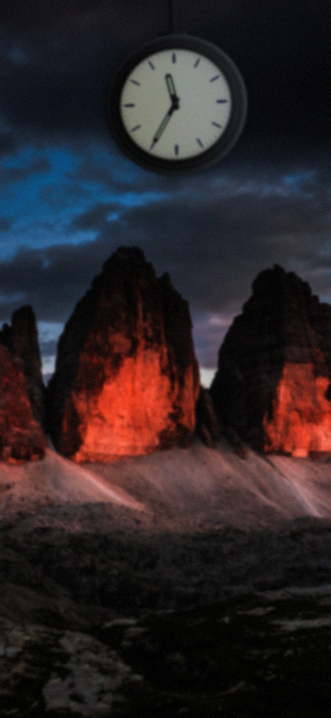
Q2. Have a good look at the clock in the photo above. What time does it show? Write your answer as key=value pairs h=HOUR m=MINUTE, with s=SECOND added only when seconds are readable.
h=11 m=35
